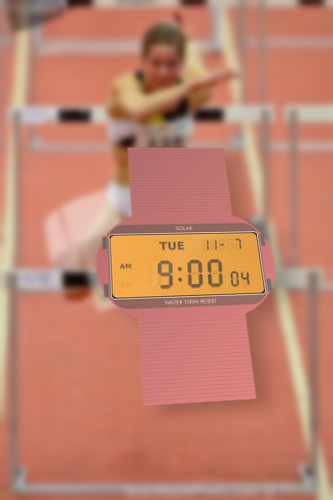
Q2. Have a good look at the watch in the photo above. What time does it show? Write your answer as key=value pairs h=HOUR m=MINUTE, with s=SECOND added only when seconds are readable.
h=9 m=0 s=4
